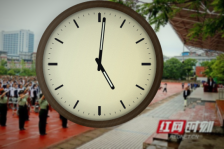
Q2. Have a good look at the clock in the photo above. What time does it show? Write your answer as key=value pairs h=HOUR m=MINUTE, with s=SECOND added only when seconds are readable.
h=5 m=1
